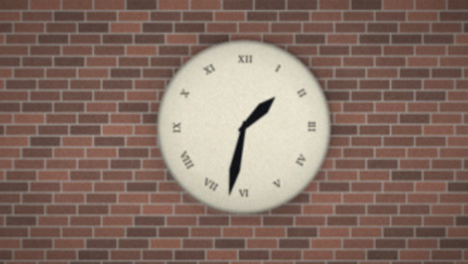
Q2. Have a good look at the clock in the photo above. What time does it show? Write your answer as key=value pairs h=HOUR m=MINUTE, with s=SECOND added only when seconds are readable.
h=1 m=32
